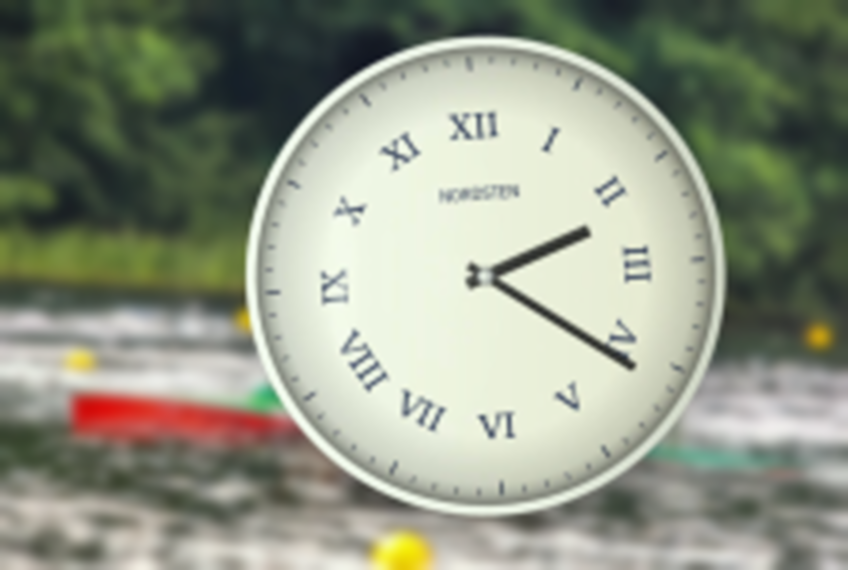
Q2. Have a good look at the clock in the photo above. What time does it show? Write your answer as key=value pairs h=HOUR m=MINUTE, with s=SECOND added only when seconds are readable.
h=2 m=21
